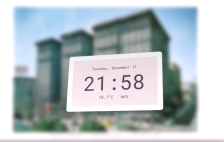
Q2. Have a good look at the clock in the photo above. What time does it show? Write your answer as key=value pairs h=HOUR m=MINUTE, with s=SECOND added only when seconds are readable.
h=21 m=58
